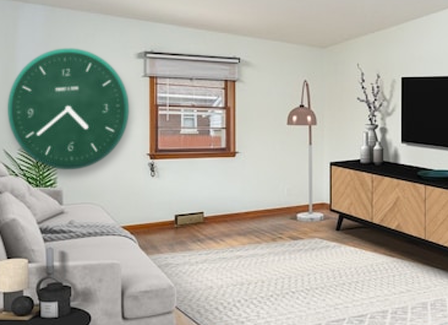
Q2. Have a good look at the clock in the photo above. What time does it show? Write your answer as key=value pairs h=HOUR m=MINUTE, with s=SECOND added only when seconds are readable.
h=4 m=39
